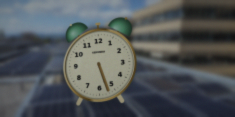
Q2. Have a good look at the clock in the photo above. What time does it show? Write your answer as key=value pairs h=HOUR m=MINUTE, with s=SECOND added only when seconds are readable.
h=5 m=27
